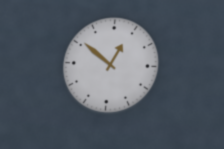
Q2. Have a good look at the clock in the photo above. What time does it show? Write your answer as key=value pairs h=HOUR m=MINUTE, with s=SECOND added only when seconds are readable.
h=12 m=51
